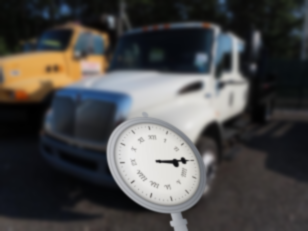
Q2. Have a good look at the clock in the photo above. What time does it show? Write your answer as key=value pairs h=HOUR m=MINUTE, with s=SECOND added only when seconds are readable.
h=3 m=15
